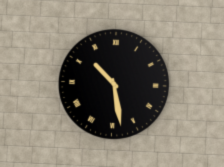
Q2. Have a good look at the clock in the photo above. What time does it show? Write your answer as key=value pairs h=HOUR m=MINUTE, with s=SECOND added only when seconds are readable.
h=10 m=28
